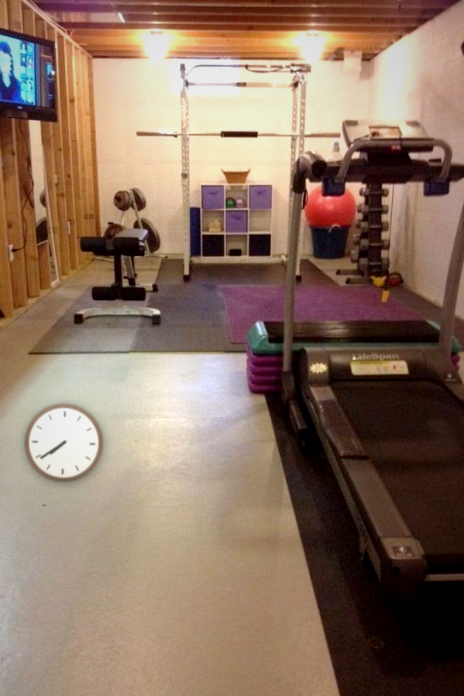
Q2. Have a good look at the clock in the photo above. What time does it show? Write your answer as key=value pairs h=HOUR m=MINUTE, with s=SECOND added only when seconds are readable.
h=7 m=39
